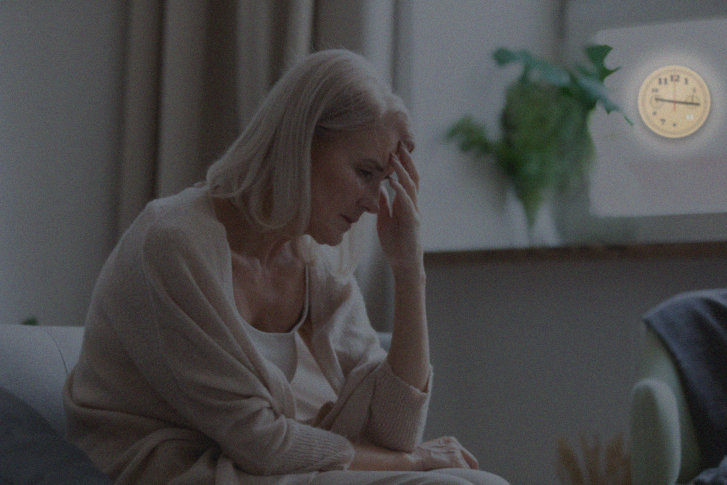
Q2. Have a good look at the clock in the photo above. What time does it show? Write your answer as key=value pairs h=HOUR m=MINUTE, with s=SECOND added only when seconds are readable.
h=9 m=16
